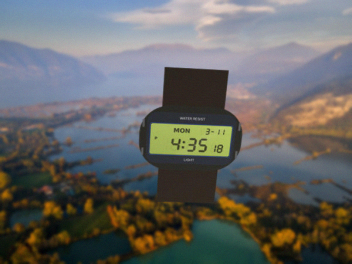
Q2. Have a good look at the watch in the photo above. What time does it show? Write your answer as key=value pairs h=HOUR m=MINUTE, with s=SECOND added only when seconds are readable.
h=4 m=35 s=18
